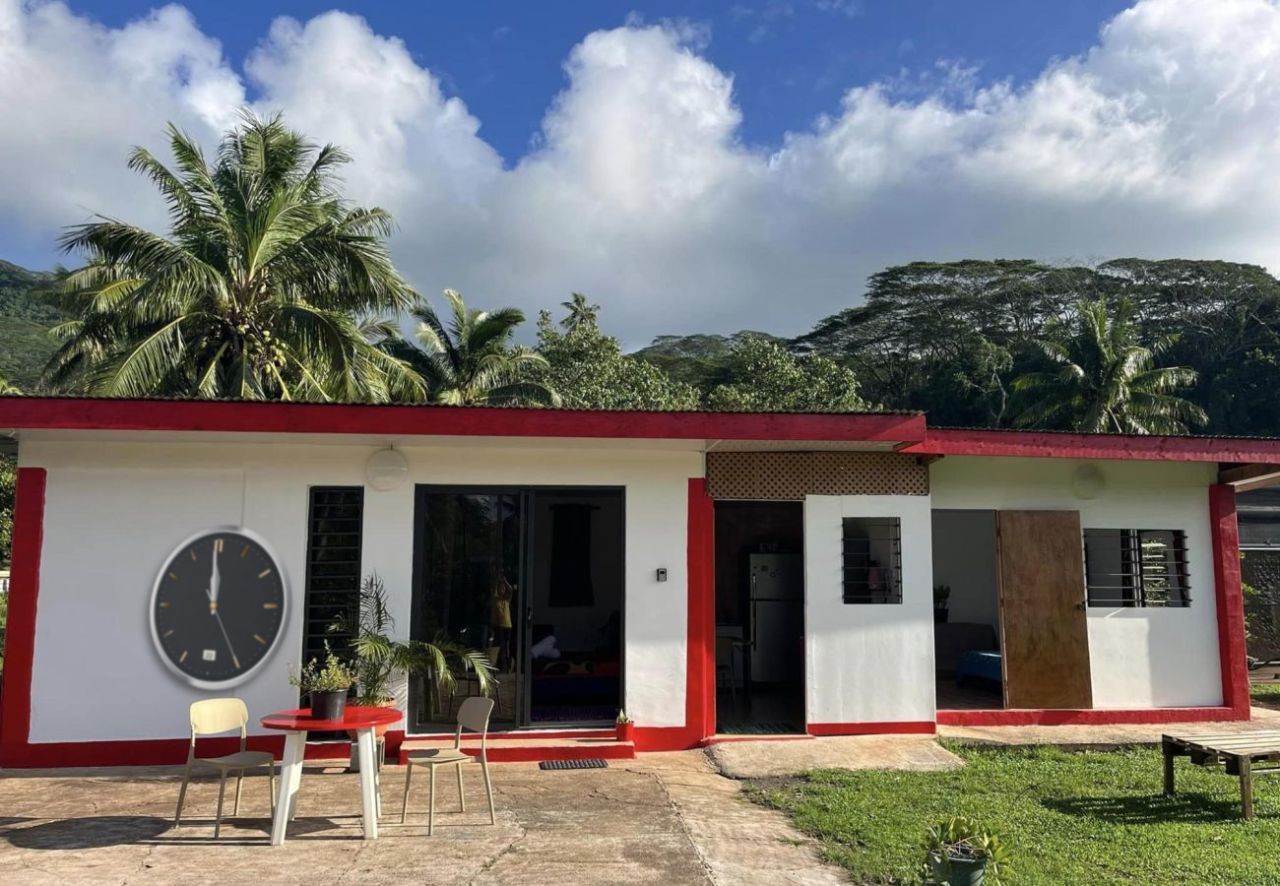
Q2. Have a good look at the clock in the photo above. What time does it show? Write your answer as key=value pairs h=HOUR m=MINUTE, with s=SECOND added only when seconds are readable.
h=11 m=59 s=25
